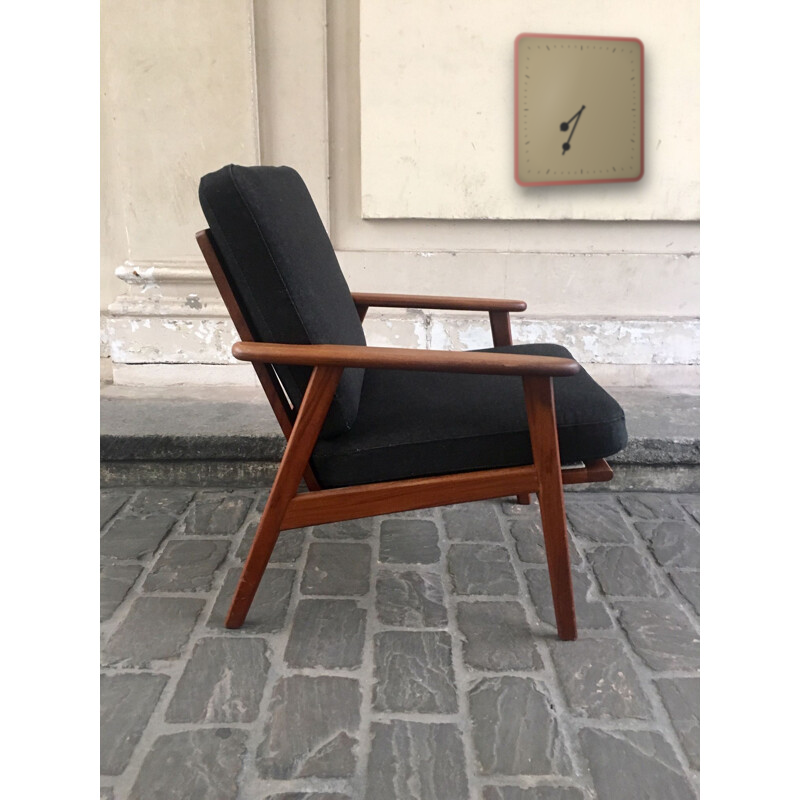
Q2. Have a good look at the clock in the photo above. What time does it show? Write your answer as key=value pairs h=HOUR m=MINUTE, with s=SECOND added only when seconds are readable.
h=7 m=34
